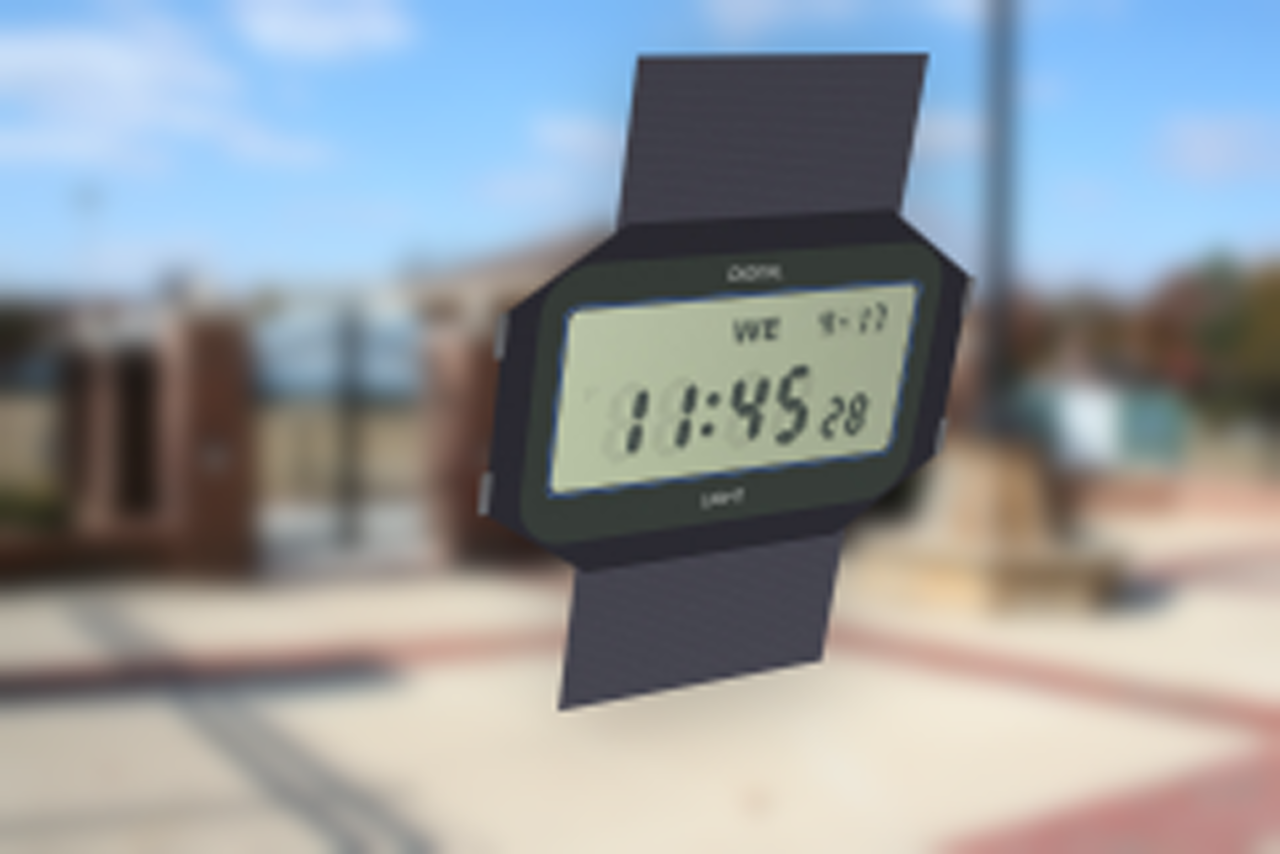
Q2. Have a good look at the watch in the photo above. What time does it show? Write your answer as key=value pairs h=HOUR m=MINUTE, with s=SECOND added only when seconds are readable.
h=11 m=45 s=28
